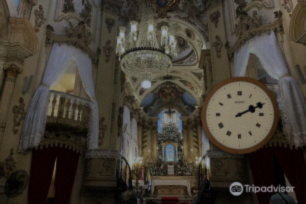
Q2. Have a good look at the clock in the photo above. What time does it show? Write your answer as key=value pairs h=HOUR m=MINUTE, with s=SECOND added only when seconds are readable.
h=2 m=11
